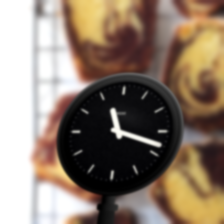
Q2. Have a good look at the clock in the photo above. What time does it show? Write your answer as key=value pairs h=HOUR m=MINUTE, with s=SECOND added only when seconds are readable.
h=11 m=18
